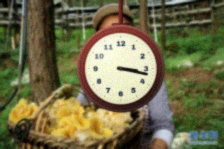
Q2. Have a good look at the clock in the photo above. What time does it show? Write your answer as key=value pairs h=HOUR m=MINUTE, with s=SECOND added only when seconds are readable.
h=3 m=17
